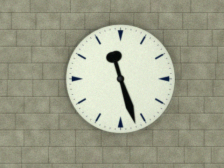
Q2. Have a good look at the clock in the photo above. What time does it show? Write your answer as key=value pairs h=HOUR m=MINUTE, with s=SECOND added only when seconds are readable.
h=11 m=27
